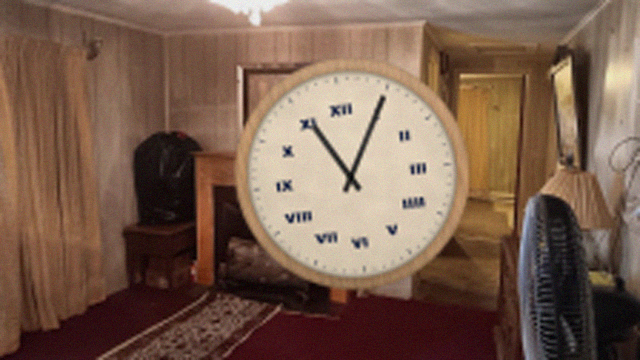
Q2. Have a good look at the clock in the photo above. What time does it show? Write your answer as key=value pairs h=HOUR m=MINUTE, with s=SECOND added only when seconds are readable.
h=11 m=5
